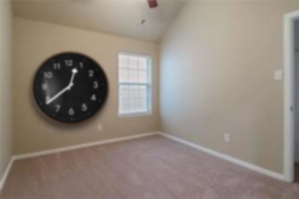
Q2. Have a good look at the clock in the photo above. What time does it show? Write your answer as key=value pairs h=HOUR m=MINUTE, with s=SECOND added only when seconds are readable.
h=12 m=39
